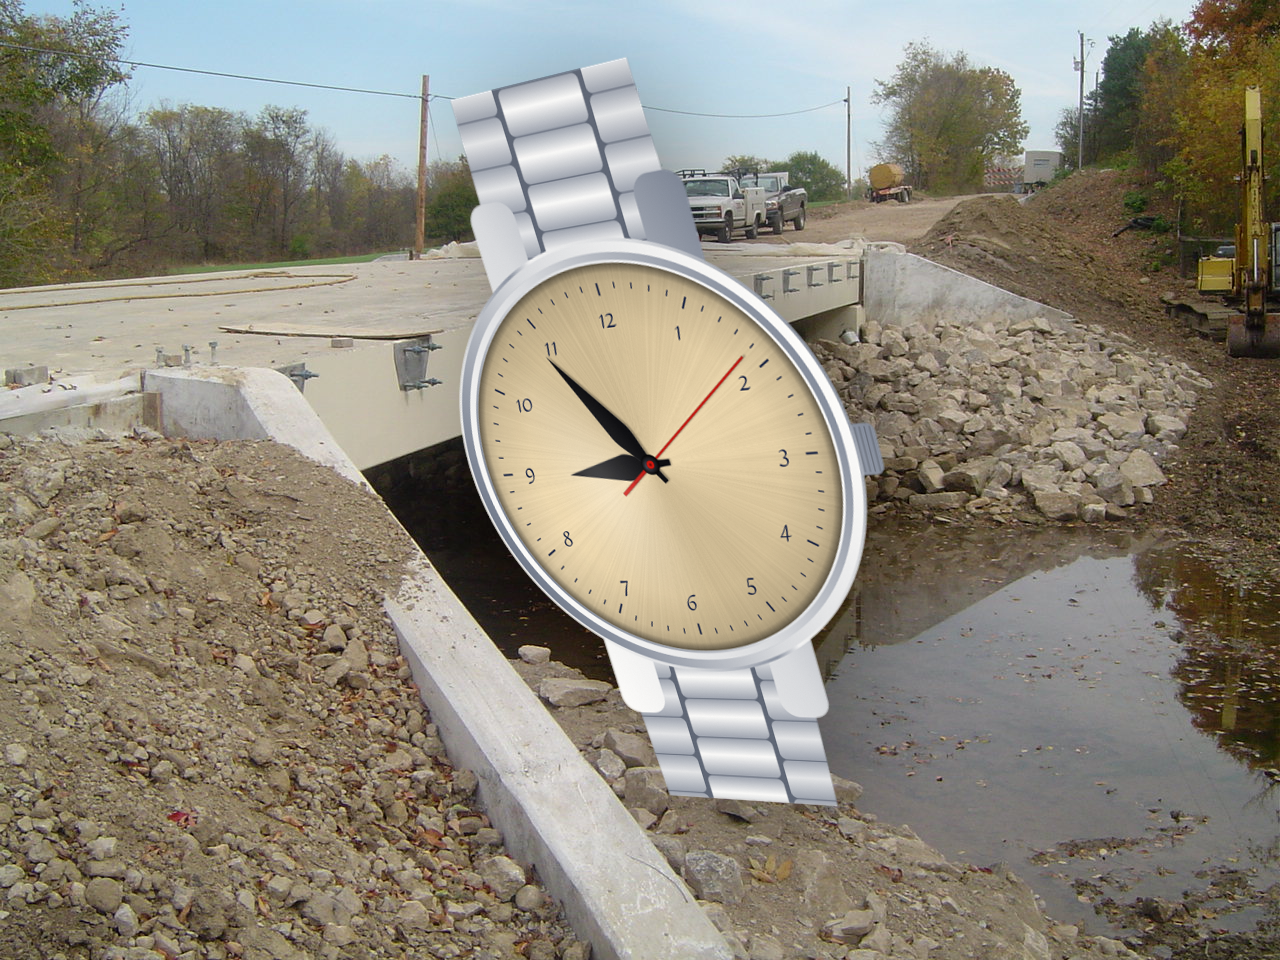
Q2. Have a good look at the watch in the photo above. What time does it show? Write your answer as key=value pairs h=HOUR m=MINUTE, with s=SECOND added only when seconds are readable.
h=8 m=54 s=9
